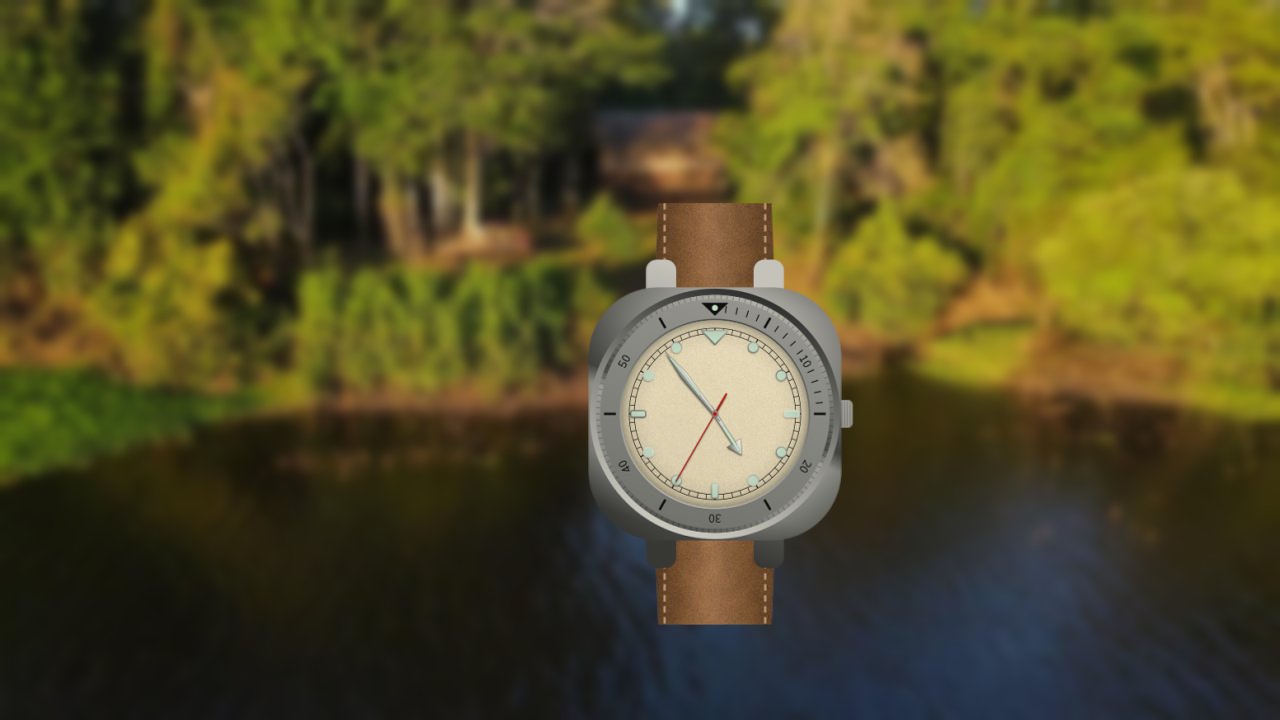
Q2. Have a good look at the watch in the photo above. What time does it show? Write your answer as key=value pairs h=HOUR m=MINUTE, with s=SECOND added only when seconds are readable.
h=4 m=53 s=35
